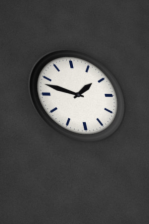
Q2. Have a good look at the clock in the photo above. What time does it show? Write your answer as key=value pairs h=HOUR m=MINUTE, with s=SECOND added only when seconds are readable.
h=1 m=48
